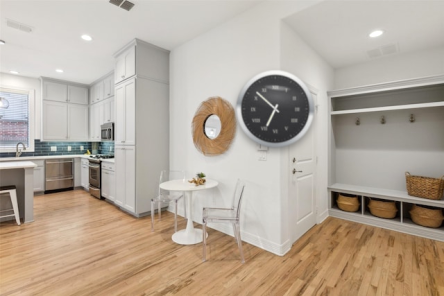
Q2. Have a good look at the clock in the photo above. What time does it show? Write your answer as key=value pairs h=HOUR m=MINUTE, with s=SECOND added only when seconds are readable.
h=6 m=52
